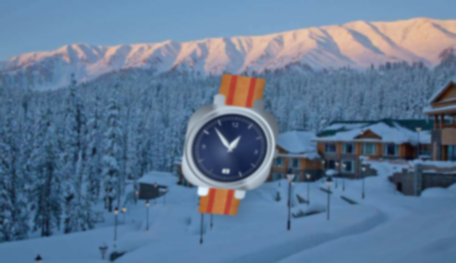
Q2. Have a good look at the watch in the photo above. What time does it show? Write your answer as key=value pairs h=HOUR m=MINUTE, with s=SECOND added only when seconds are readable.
h=12 m=53
